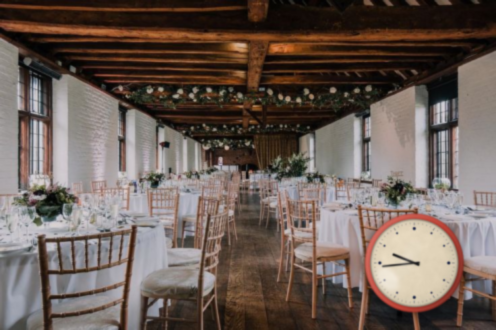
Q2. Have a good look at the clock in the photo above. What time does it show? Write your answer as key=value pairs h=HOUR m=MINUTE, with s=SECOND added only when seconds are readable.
h=9 m=44
